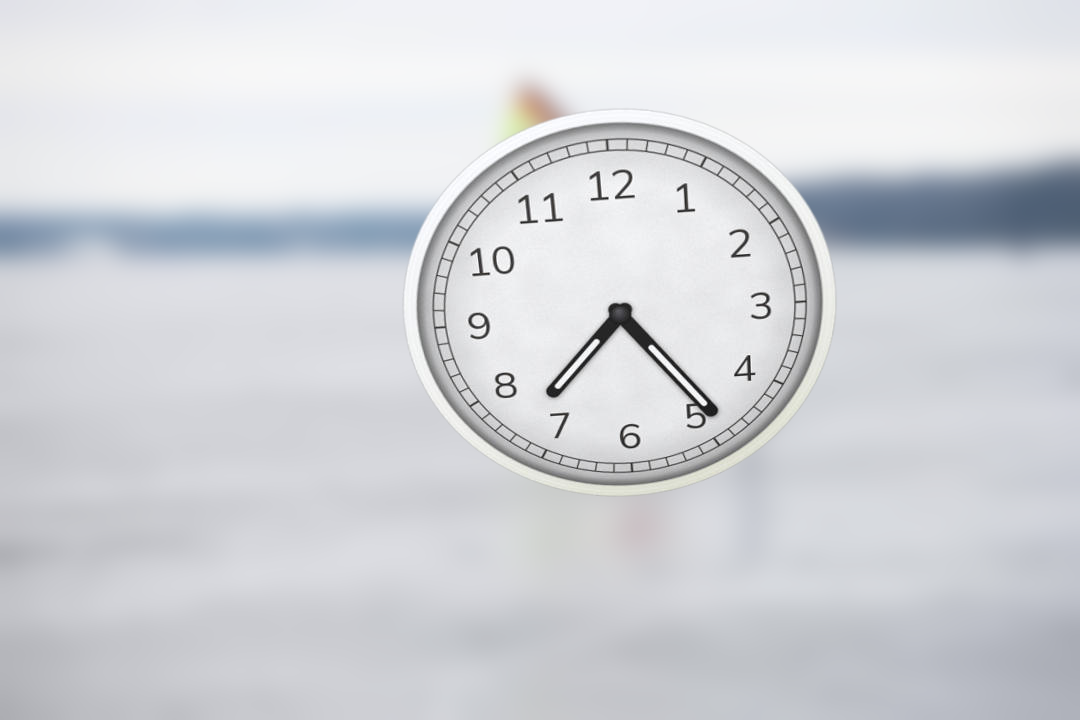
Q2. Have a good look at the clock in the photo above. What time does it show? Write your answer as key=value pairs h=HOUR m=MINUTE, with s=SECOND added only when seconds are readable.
h=7 m=24
